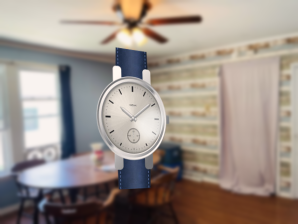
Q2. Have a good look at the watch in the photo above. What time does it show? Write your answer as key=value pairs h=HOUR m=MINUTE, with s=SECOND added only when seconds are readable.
h=10 m=9
